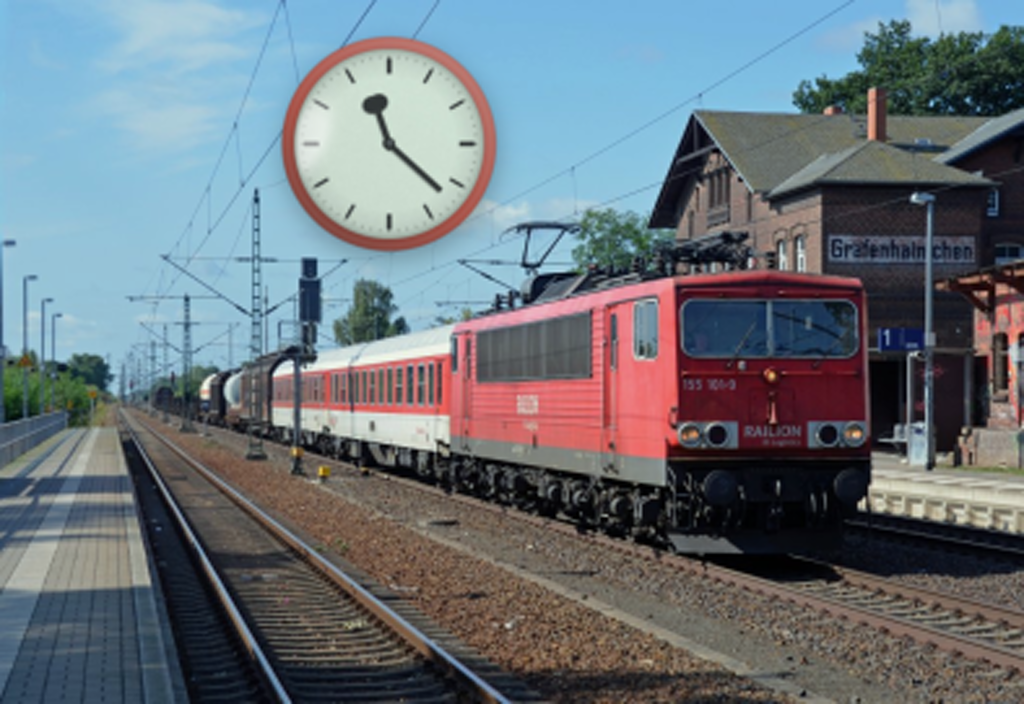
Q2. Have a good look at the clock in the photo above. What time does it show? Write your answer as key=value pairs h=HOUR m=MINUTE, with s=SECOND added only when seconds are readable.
h=11 m=22
